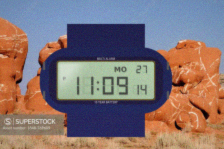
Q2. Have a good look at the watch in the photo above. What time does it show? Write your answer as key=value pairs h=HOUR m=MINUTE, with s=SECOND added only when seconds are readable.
h=11 m=9 s=14
